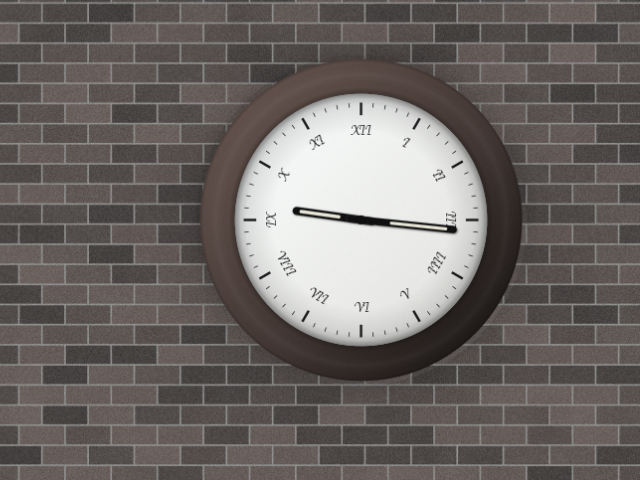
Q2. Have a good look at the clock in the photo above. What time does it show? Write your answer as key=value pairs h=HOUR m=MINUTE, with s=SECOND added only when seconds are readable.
h=9 m=16
